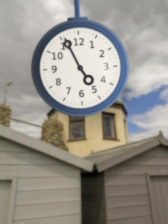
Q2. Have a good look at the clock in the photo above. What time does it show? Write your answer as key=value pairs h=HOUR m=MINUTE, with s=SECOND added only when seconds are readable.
h=4 m=56
